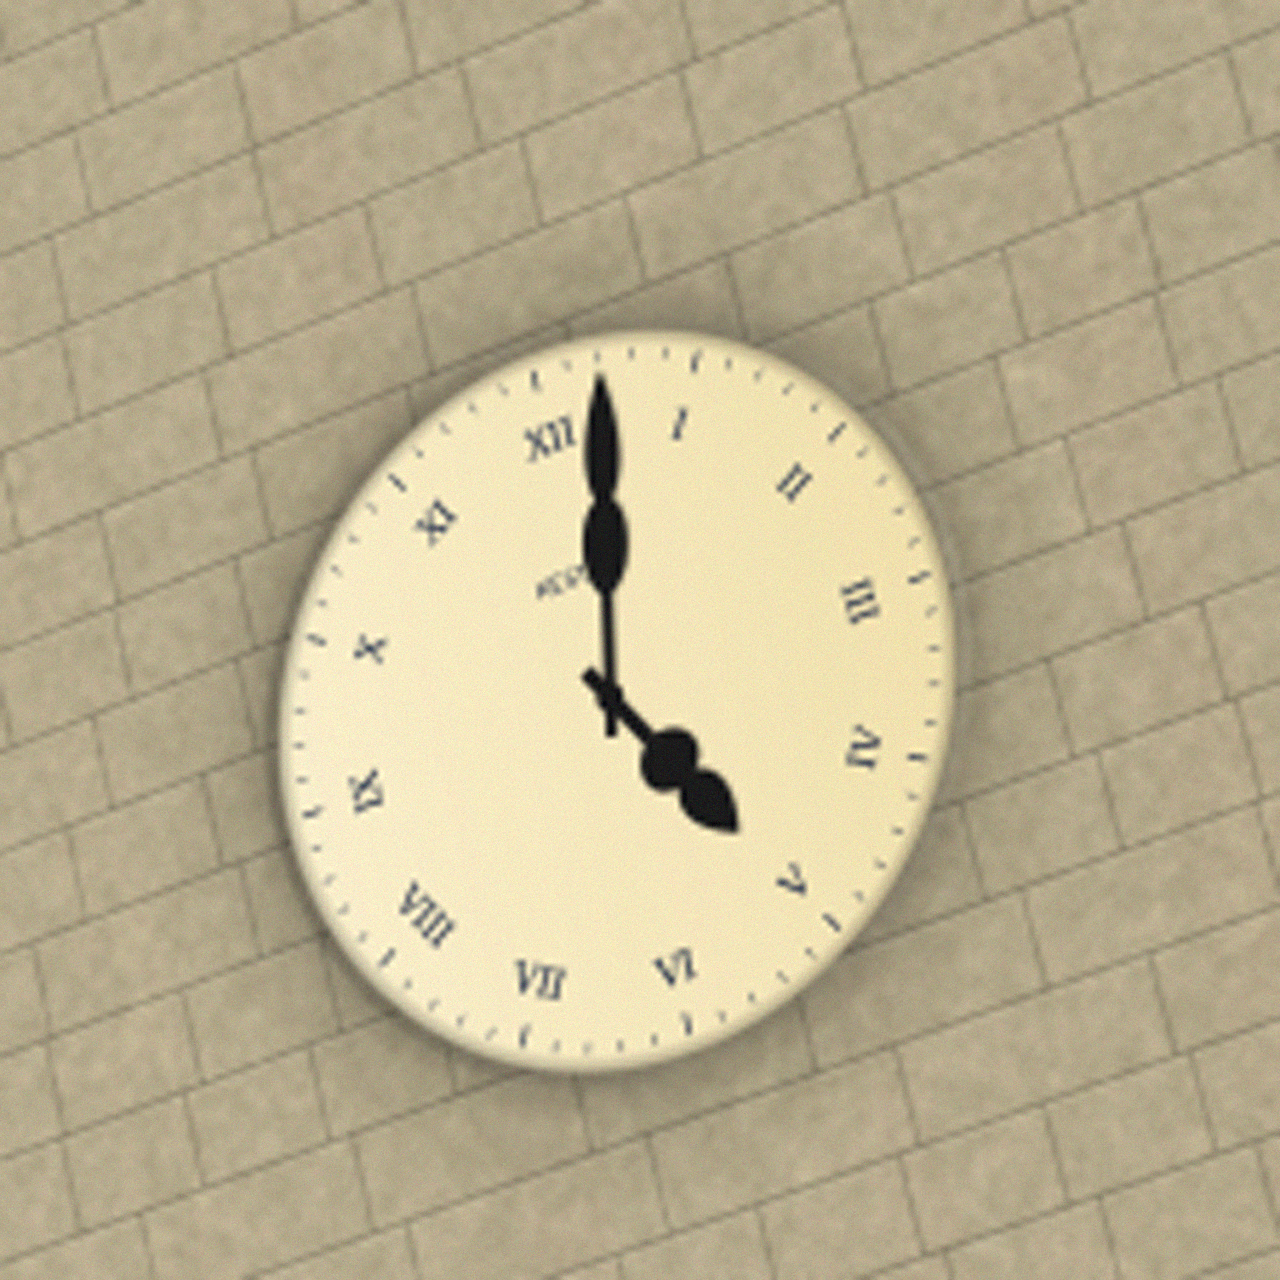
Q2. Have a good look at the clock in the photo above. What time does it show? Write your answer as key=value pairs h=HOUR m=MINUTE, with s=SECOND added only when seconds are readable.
h=5 m=2
